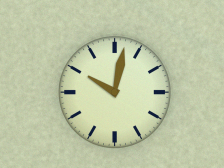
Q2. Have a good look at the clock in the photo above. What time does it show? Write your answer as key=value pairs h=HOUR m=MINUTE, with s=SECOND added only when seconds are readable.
h=10 m=2
